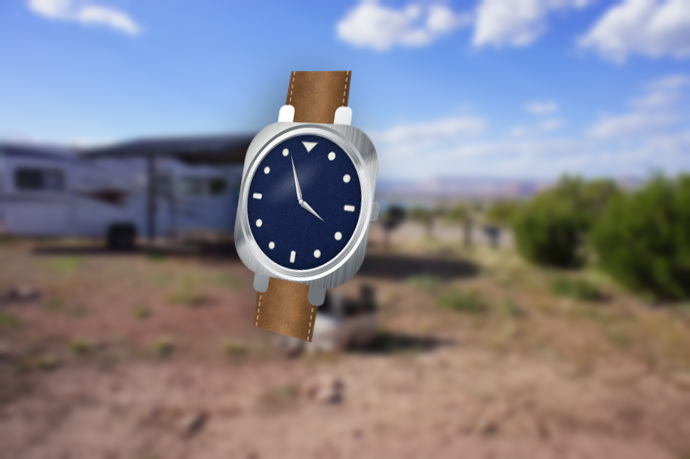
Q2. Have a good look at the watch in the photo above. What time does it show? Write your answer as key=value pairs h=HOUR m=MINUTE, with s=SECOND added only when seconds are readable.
h=3 m=56
